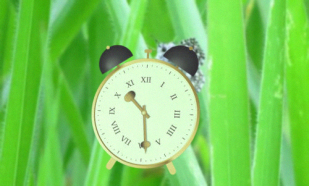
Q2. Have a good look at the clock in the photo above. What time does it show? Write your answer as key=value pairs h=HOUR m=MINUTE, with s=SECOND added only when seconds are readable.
h=10 m=29
